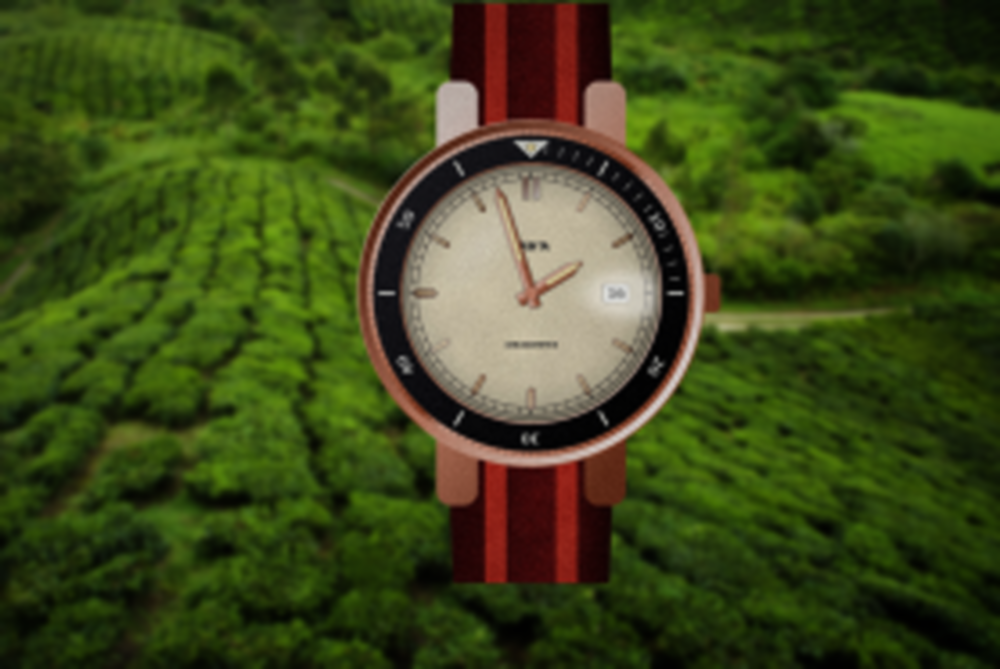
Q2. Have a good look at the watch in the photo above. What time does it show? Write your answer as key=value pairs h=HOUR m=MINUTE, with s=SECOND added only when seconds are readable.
h=1 m=57
